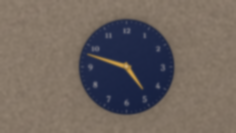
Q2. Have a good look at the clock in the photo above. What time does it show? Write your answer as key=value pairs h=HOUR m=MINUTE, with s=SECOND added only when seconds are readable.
h=4 m=48
